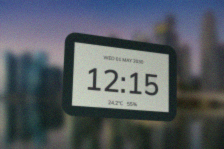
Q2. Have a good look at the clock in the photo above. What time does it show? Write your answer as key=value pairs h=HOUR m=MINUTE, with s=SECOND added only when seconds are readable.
h=12 m=15
